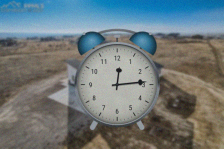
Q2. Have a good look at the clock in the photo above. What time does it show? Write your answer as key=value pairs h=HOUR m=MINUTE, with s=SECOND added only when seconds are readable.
h=12 m=14
